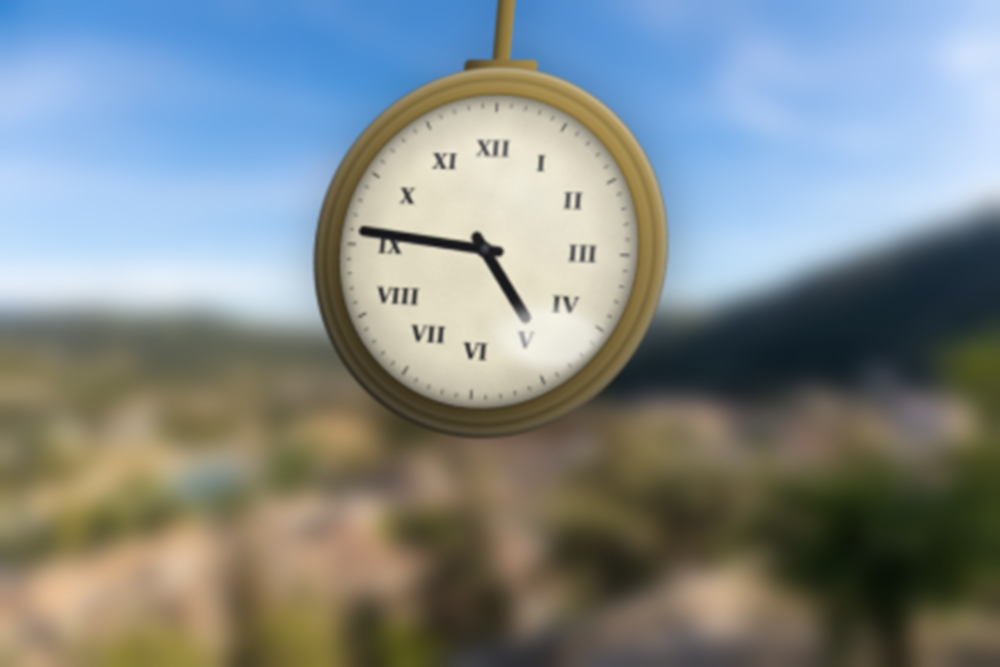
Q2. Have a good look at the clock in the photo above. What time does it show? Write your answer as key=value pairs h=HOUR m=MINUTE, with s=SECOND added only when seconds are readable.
h=4 m=46
